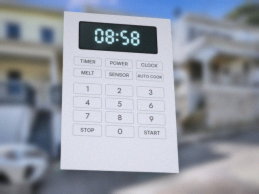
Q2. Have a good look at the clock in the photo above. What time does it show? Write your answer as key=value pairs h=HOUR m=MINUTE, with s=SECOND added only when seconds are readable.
h=8 m=58
